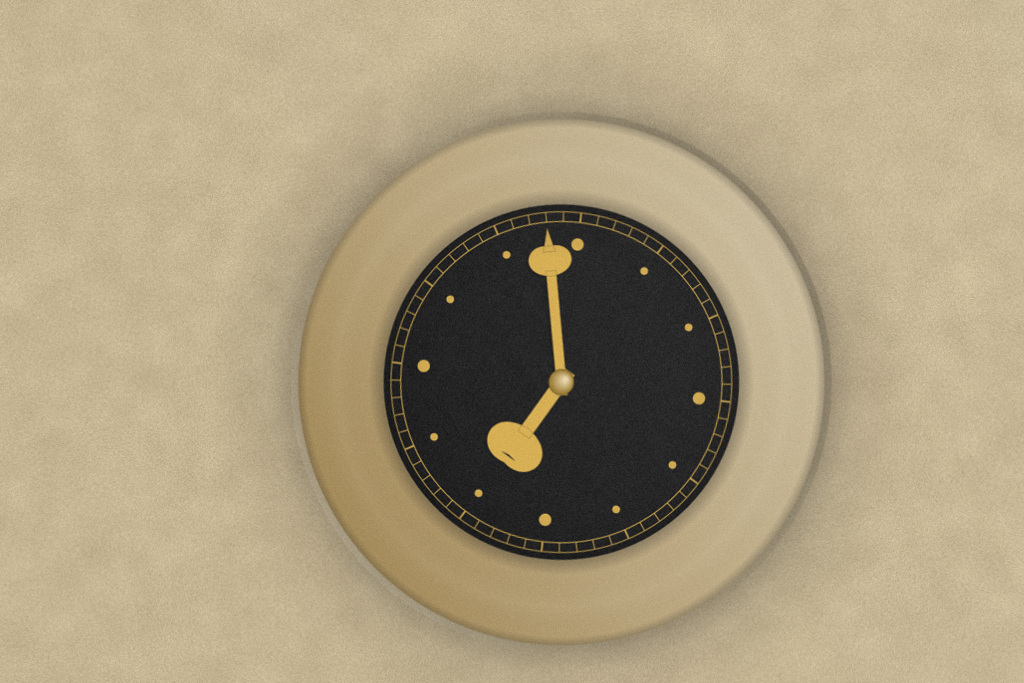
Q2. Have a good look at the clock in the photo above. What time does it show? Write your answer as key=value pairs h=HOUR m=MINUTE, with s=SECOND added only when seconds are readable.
h=6 m=58
